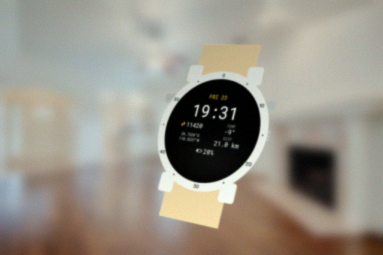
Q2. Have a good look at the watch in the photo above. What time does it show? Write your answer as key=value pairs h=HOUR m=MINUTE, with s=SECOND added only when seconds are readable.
h=19 m=31
